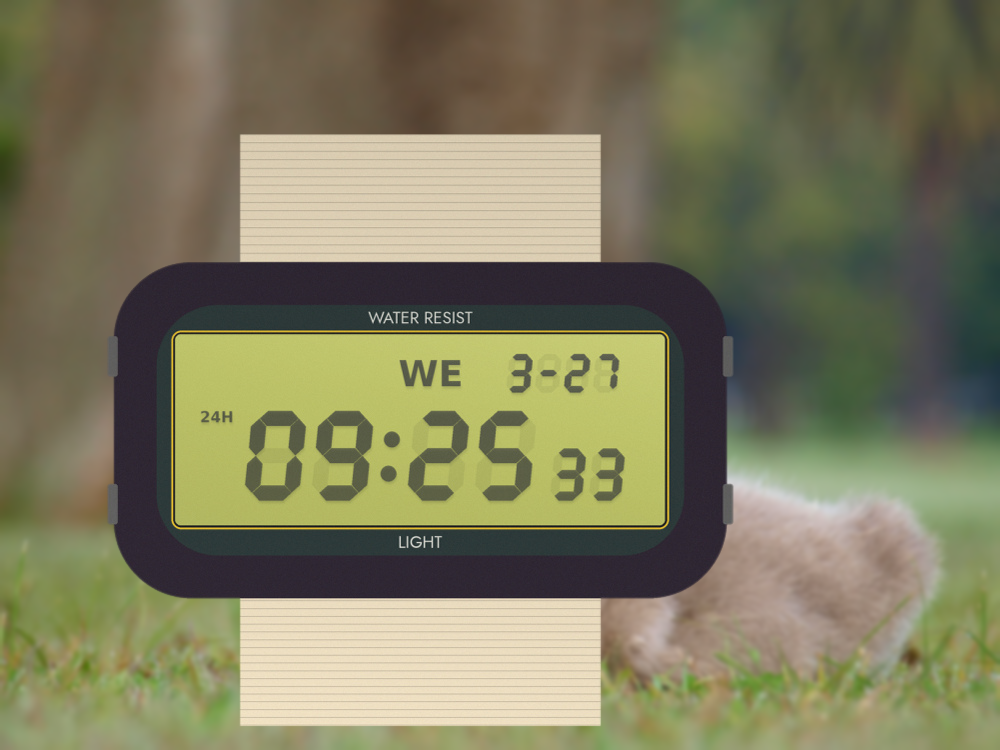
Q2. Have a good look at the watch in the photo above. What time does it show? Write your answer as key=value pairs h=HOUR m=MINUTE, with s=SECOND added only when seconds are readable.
h=9 m=25 s=33
